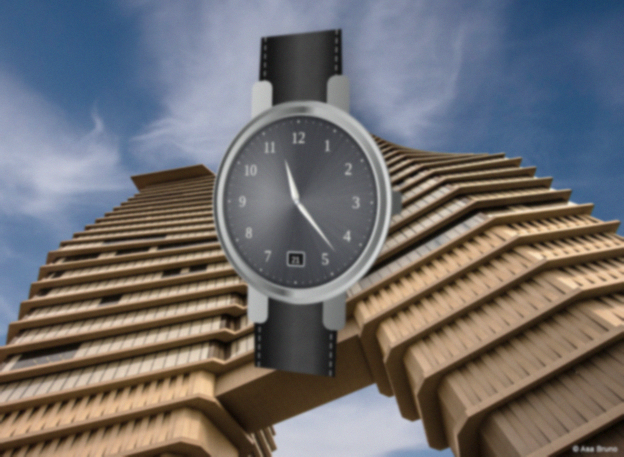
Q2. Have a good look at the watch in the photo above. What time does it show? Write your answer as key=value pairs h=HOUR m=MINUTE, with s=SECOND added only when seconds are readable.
h=11 m=23
